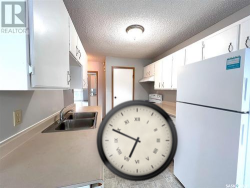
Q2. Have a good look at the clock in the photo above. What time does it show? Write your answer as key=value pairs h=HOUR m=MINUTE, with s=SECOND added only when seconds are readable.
h=6 m=49
